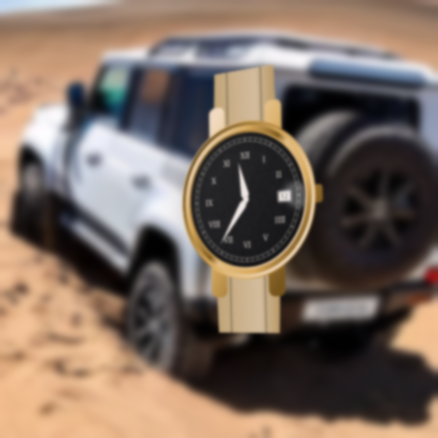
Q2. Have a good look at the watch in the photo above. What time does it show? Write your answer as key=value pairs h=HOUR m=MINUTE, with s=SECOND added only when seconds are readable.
h=11 m=36
